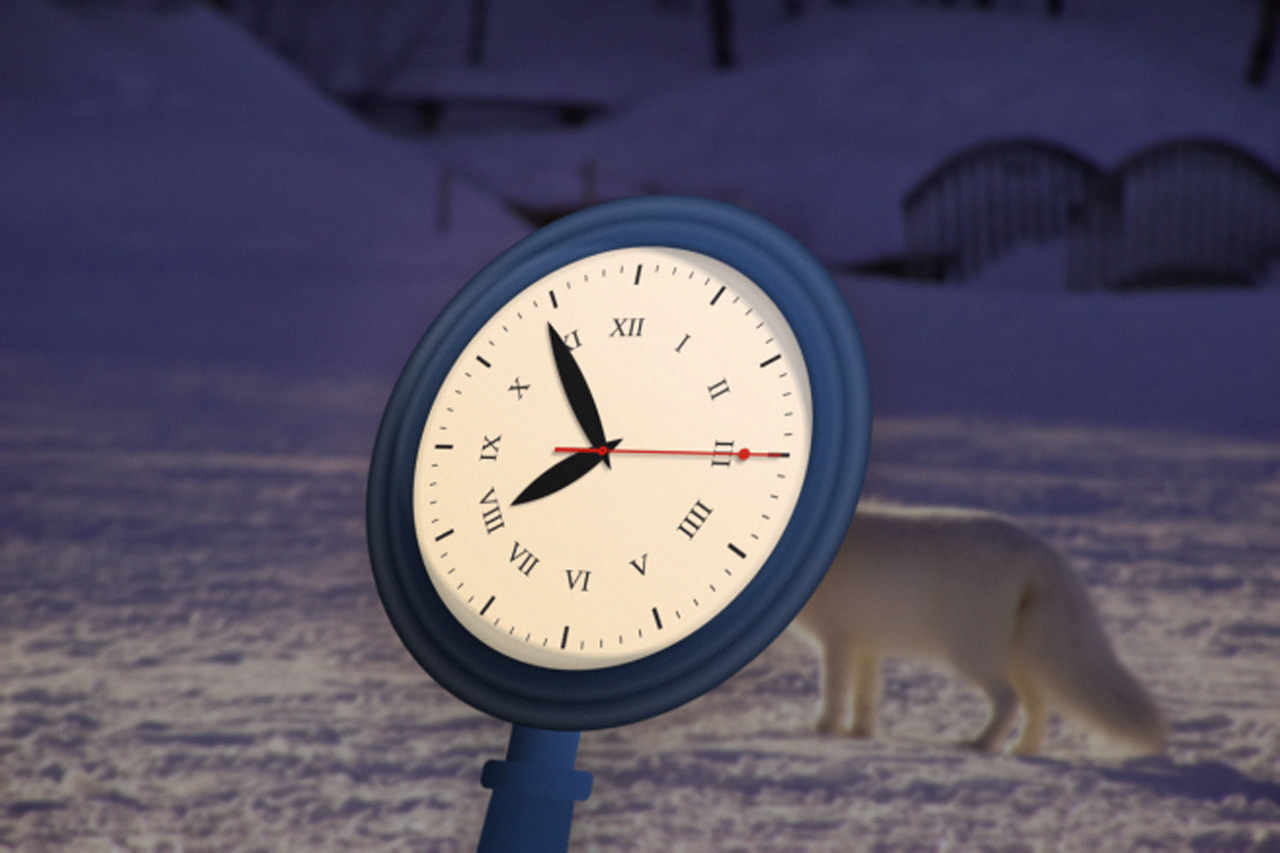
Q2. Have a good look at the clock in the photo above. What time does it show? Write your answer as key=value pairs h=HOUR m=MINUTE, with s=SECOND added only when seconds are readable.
h=7 m=54 s=15
